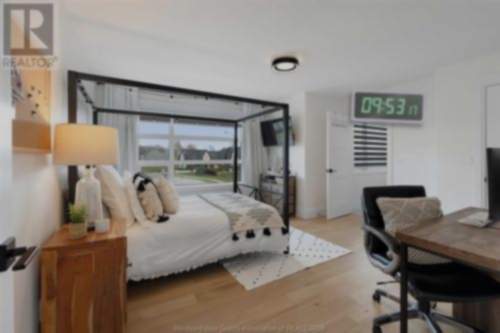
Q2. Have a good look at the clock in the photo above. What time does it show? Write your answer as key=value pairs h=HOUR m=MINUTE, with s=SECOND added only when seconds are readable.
h=9 m=53
